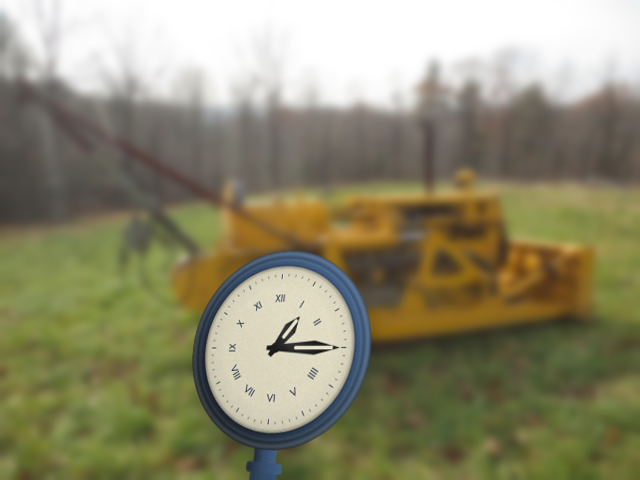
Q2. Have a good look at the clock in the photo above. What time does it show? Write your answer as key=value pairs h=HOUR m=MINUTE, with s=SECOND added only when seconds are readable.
h=1 m=15
